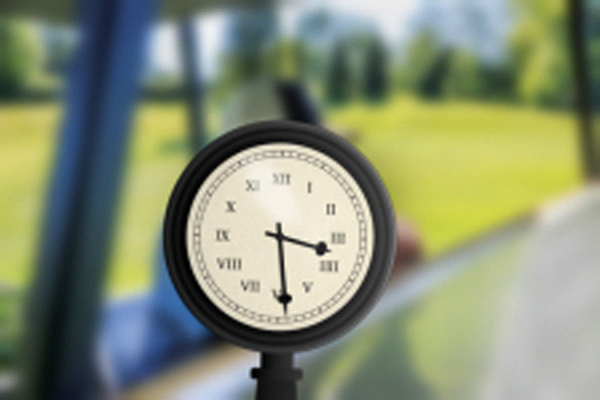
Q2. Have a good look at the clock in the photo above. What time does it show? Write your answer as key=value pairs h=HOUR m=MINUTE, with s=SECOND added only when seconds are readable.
h=3 m=29
